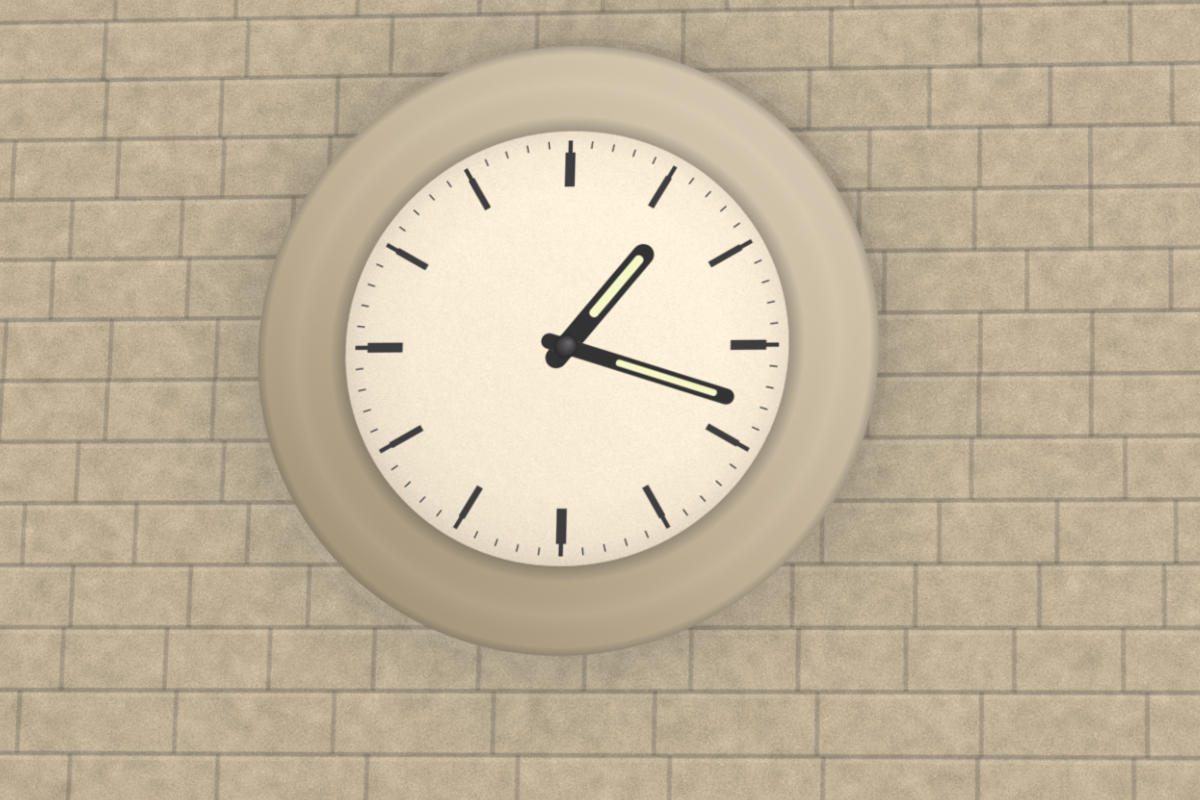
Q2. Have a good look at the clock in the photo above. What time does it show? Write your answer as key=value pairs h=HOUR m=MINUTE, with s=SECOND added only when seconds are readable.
h=1 m=18
